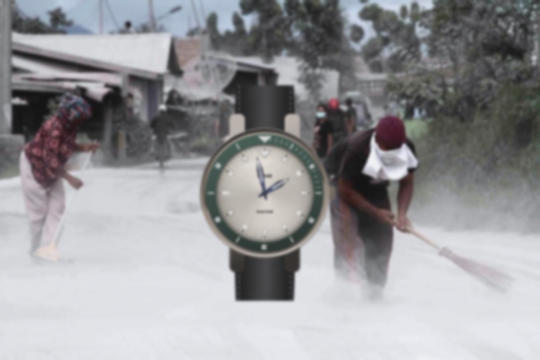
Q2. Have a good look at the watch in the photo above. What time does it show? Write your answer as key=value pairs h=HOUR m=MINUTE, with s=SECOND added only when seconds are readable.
h=1 m=58
